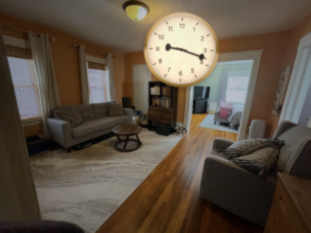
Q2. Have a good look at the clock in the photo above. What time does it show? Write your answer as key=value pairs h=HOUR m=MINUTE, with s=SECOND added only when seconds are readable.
h=9 m=18
